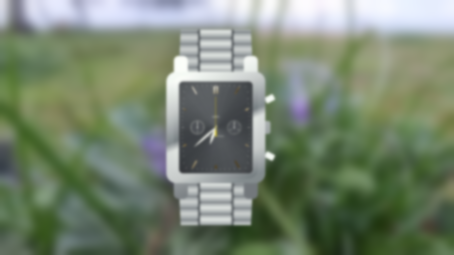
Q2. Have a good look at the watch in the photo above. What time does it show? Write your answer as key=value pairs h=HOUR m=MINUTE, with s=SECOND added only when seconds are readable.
h=6 m=38
